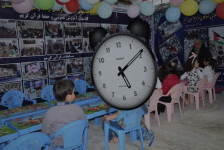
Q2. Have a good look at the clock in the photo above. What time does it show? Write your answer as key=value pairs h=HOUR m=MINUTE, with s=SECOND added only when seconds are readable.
h=5 m=9
